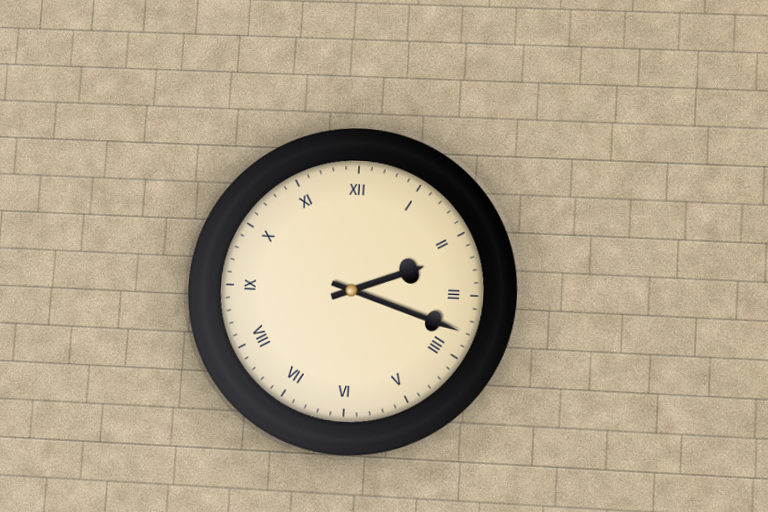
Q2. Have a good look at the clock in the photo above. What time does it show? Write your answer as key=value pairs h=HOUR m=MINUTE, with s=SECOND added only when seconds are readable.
h=2 m=18
